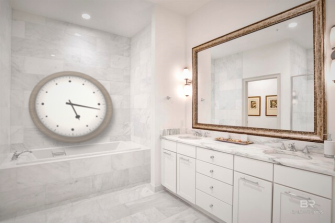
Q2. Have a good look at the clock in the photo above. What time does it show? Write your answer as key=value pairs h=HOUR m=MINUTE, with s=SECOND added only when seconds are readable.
h=5 m=17
